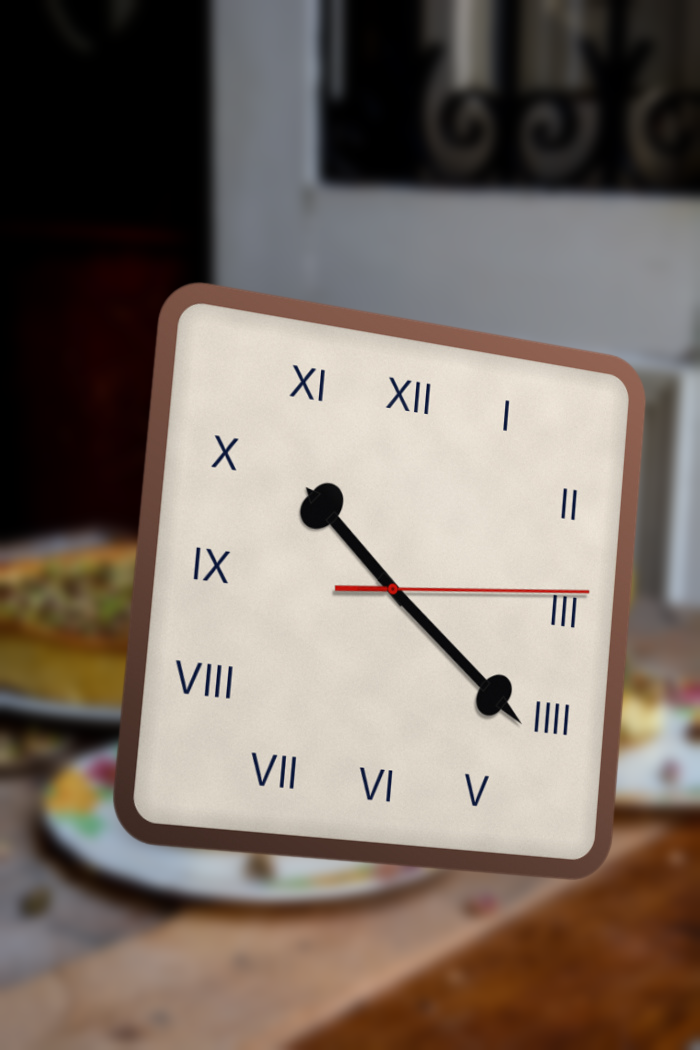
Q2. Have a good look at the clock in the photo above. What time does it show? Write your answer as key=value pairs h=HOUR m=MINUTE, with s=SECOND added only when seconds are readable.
h=10 m=21 s=14
